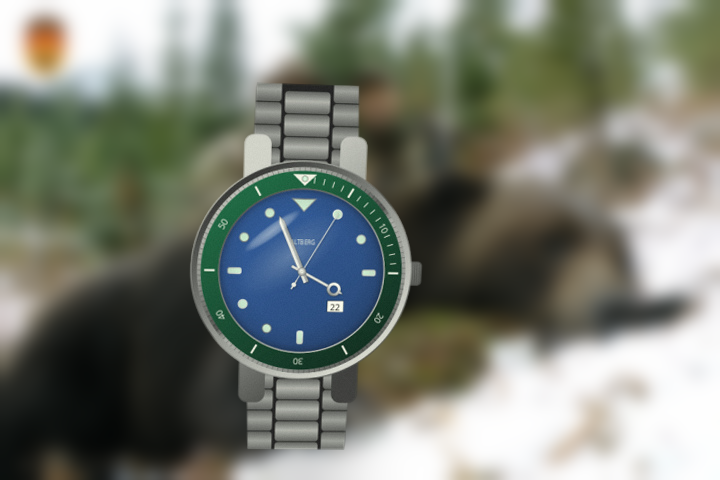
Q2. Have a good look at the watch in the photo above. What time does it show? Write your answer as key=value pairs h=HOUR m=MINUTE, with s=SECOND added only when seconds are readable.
h=3 m=56 s=5
